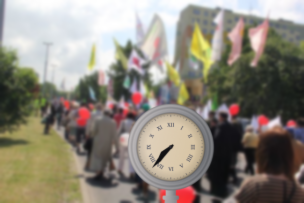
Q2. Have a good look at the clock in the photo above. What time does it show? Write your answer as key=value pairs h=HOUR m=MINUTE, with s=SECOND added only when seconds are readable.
h=7 m=37
